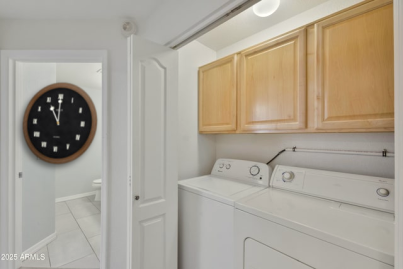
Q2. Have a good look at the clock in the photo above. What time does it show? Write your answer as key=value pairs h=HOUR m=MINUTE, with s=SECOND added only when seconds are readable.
h=11 m=0
